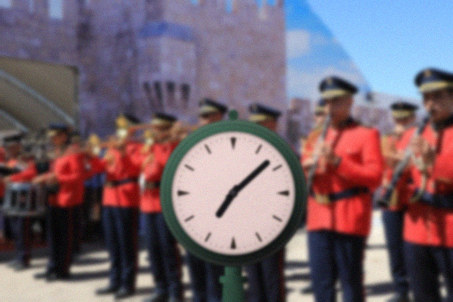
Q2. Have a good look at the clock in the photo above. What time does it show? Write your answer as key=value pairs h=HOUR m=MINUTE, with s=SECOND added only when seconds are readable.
h=7 m=8
